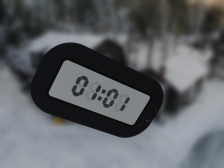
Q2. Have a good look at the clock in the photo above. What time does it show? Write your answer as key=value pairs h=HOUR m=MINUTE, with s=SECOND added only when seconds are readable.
h=1 m=1
